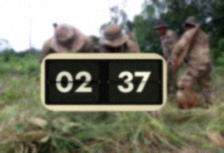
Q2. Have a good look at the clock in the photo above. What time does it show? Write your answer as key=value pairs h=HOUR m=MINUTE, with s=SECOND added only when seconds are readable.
h=2 m=37
